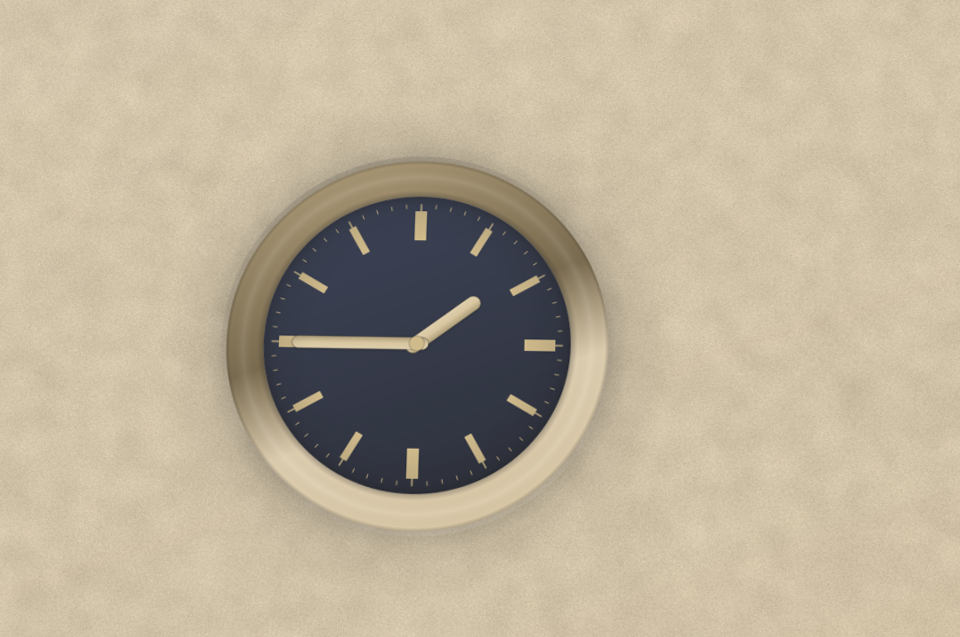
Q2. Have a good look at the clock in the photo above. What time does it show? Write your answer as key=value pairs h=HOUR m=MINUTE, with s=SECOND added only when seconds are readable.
h=1 m=45
